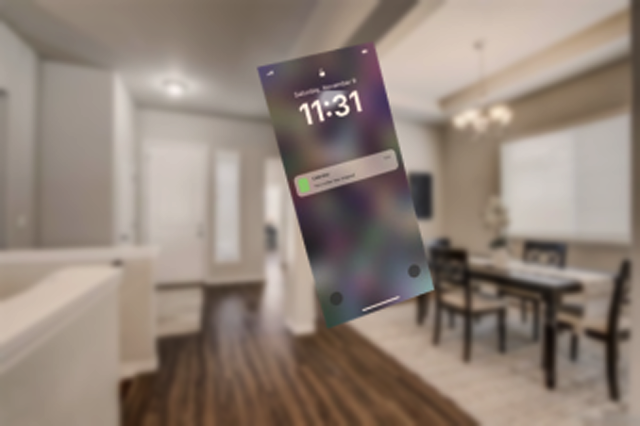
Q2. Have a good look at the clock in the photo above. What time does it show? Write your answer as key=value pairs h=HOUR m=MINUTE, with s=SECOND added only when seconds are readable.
h=11 m=31
